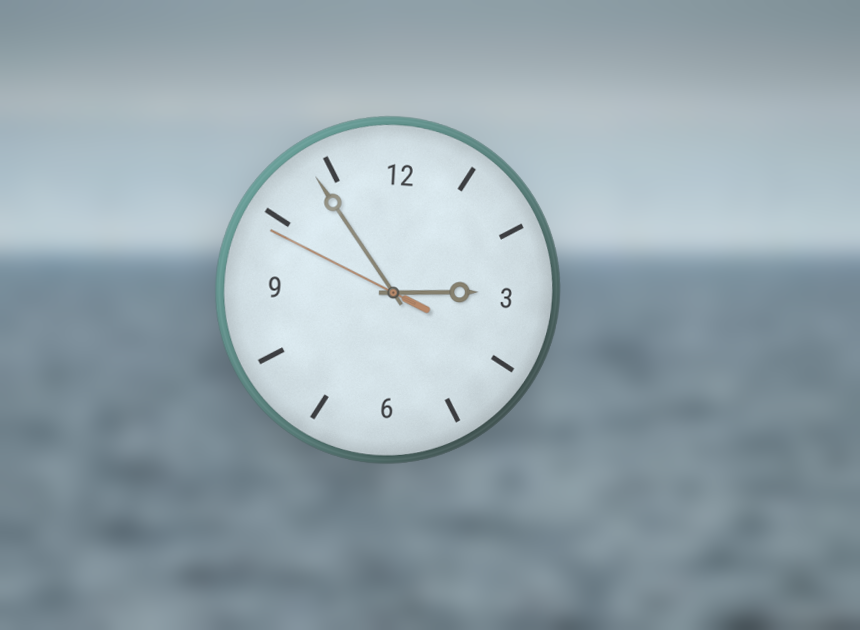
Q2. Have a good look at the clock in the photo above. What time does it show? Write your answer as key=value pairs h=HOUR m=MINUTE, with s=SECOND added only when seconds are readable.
h=2 m=53 s=49
